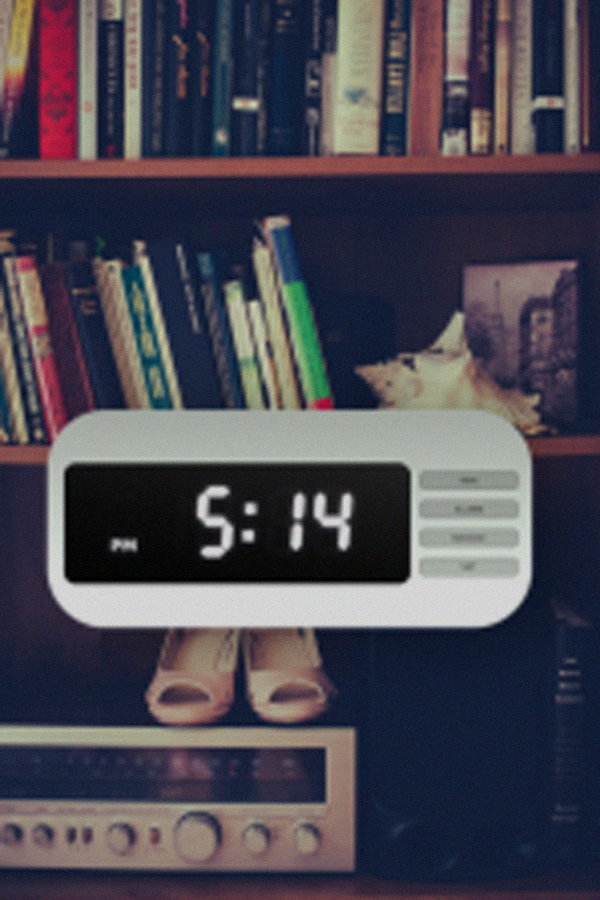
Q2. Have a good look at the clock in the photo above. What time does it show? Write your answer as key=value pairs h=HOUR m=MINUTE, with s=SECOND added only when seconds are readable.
h=5 m=14
